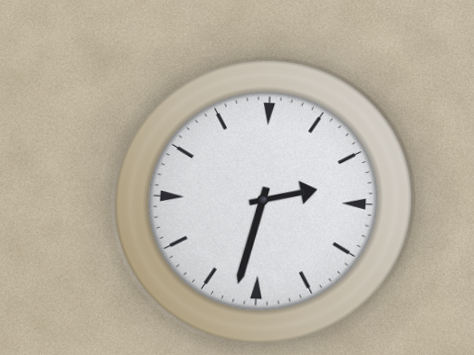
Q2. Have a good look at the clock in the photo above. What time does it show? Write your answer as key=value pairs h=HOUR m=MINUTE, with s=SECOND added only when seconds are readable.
h=2 m=32
